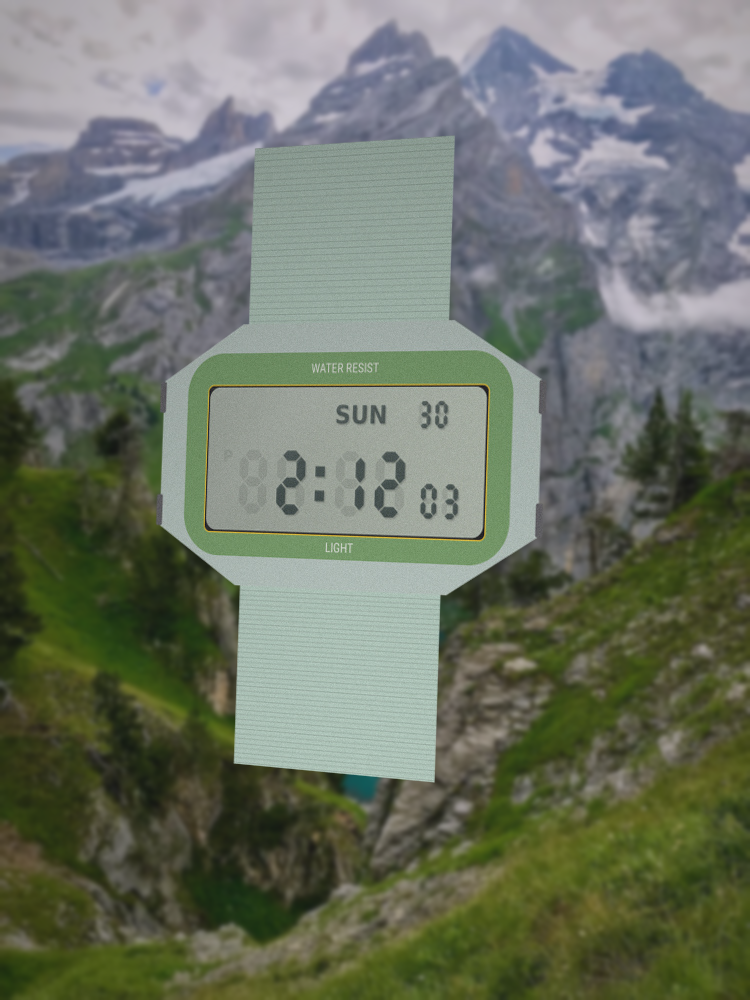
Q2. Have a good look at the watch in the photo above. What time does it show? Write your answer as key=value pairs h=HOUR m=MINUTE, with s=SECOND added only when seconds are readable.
h=2 m=12 s=3
